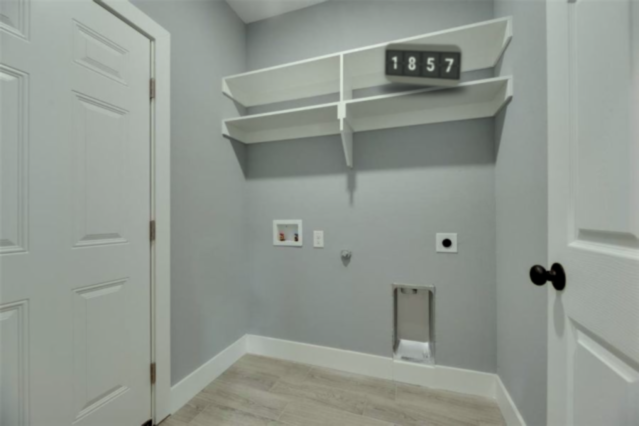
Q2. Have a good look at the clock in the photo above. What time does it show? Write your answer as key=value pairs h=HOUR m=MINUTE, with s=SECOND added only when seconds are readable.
h=18 m=57
